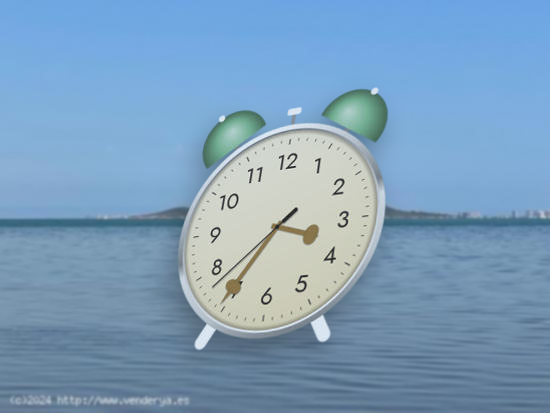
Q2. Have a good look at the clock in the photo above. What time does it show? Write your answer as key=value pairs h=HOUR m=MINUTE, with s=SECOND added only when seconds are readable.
h=3 m=35 s=38
